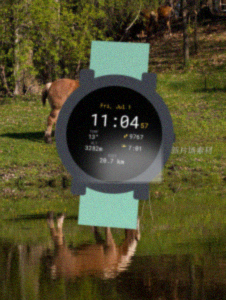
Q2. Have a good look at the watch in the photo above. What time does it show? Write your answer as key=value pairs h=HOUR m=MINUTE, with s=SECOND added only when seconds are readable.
h=11 m=4
